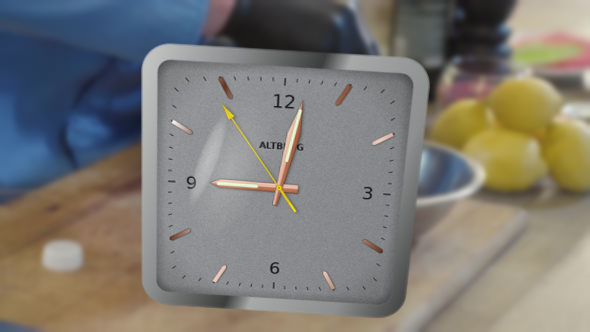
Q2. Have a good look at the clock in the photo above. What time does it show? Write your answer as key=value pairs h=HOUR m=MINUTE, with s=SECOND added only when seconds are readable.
h=9 m=1 s=54
